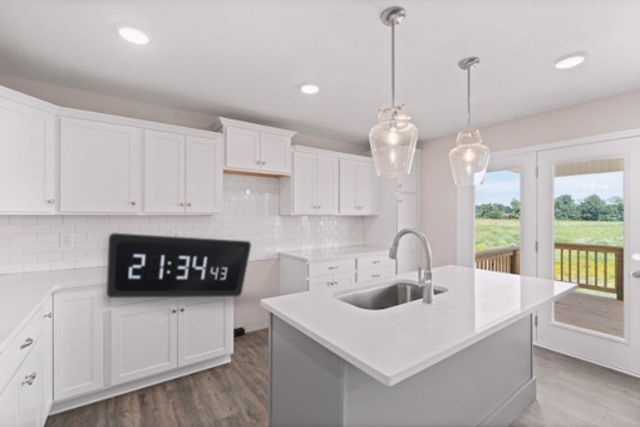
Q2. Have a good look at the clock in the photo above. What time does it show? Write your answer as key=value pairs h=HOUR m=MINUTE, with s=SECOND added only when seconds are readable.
h=21 m=34 s=43
